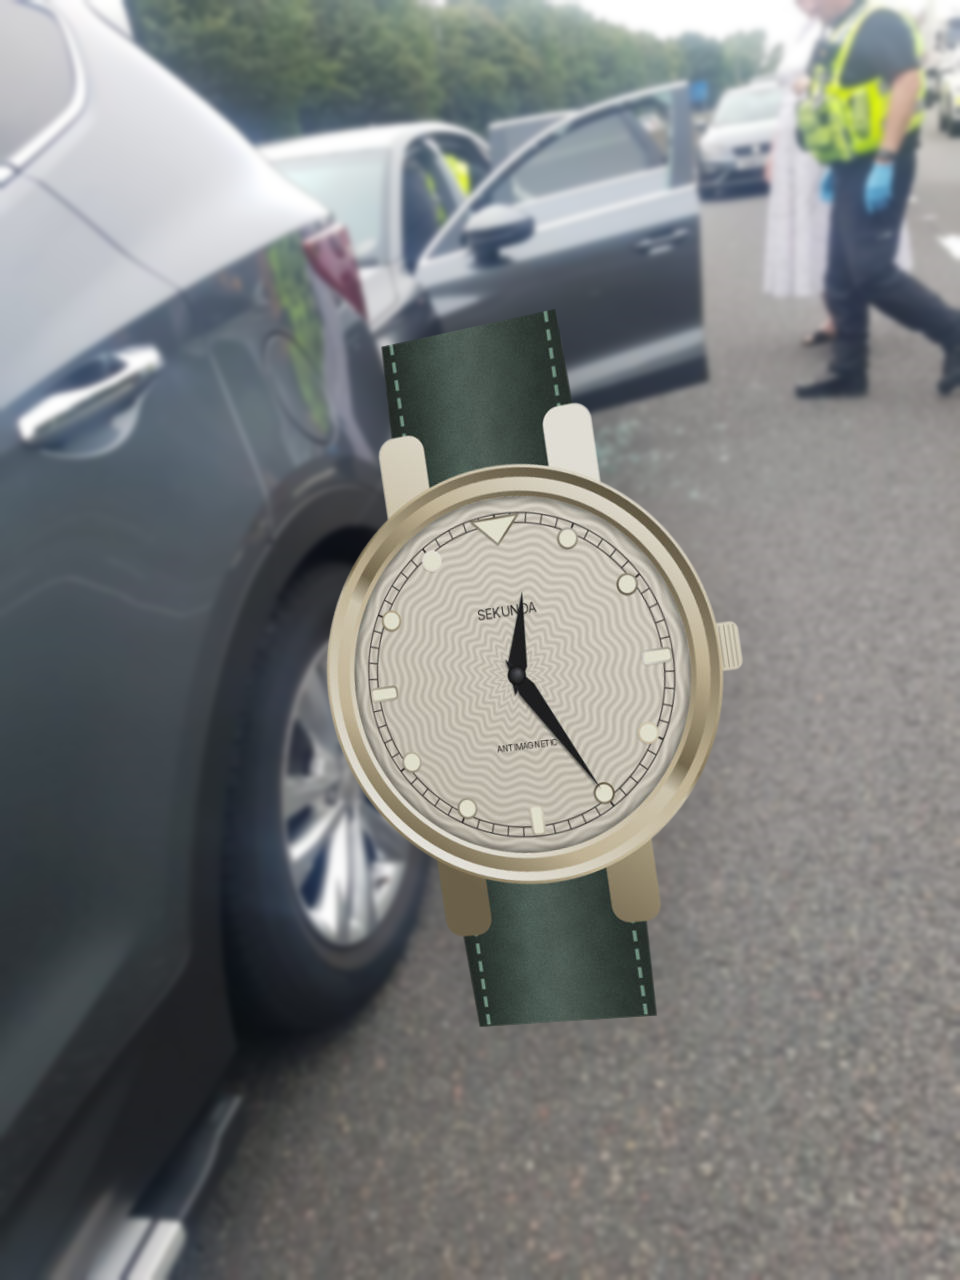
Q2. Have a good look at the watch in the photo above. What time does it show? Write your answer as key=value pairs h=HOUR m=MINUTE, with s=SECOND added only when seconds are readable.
h=12 m=25
